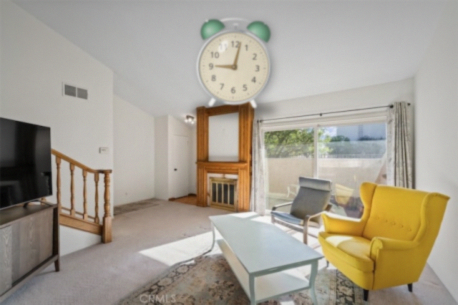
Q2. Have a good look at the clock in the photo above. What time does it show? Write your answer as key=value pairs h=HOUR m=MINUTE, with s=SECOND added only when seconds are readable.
h=9 m=2
